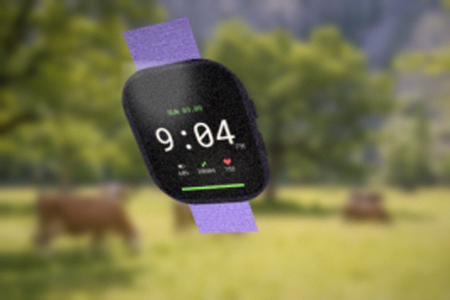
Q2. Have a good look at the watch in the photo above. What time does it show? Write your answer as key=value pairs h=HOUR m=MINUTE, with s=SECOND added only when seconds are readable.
h=9 m=4
